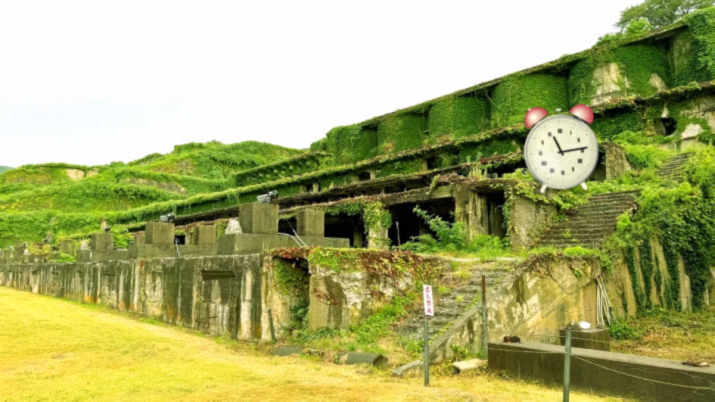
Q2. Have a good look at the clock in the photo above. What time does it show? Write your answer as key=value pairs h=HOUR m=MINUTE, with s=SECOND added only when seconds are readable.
h=11 m=14
